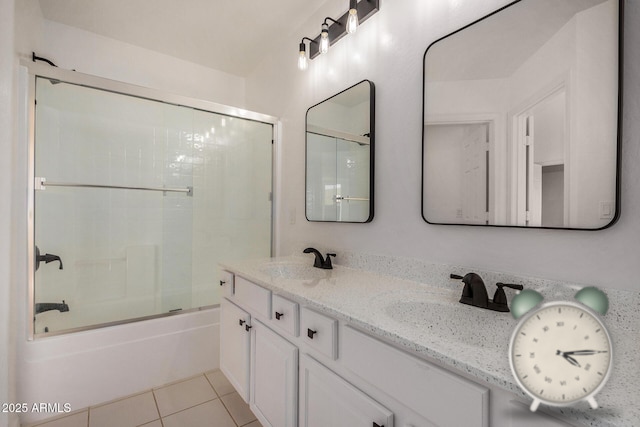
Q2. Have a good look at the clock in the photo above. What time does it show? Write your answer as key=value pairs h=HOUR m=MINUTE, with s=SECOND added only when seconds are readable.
h=4 m=15
